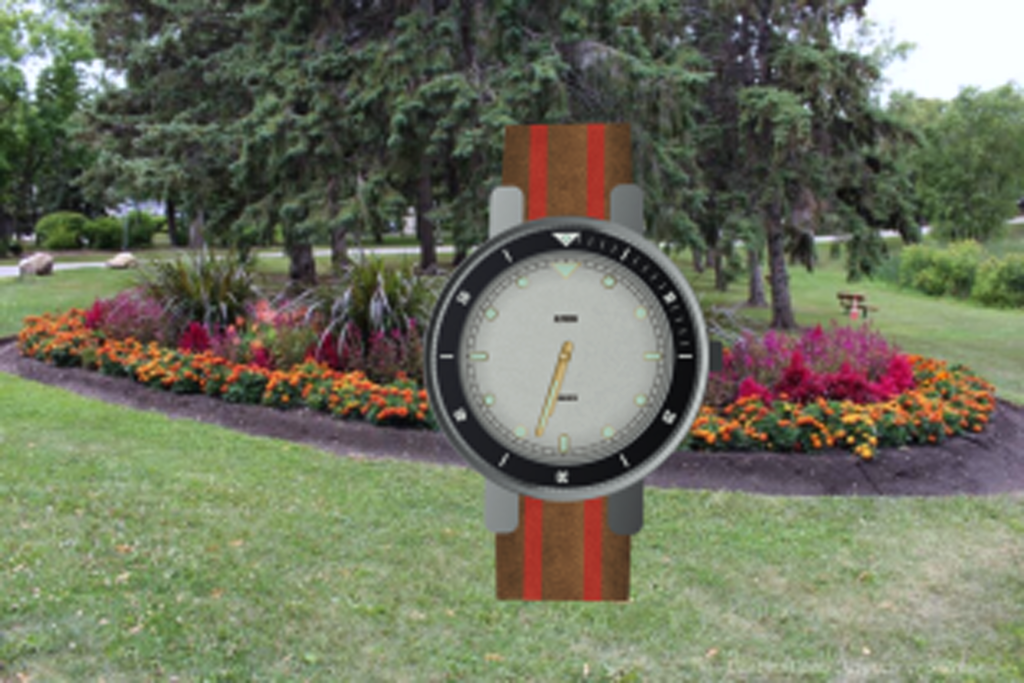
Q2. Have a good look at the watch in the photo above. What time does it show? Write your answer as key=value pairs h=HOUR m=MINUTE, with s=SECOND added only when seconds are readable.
h=6 m=33
